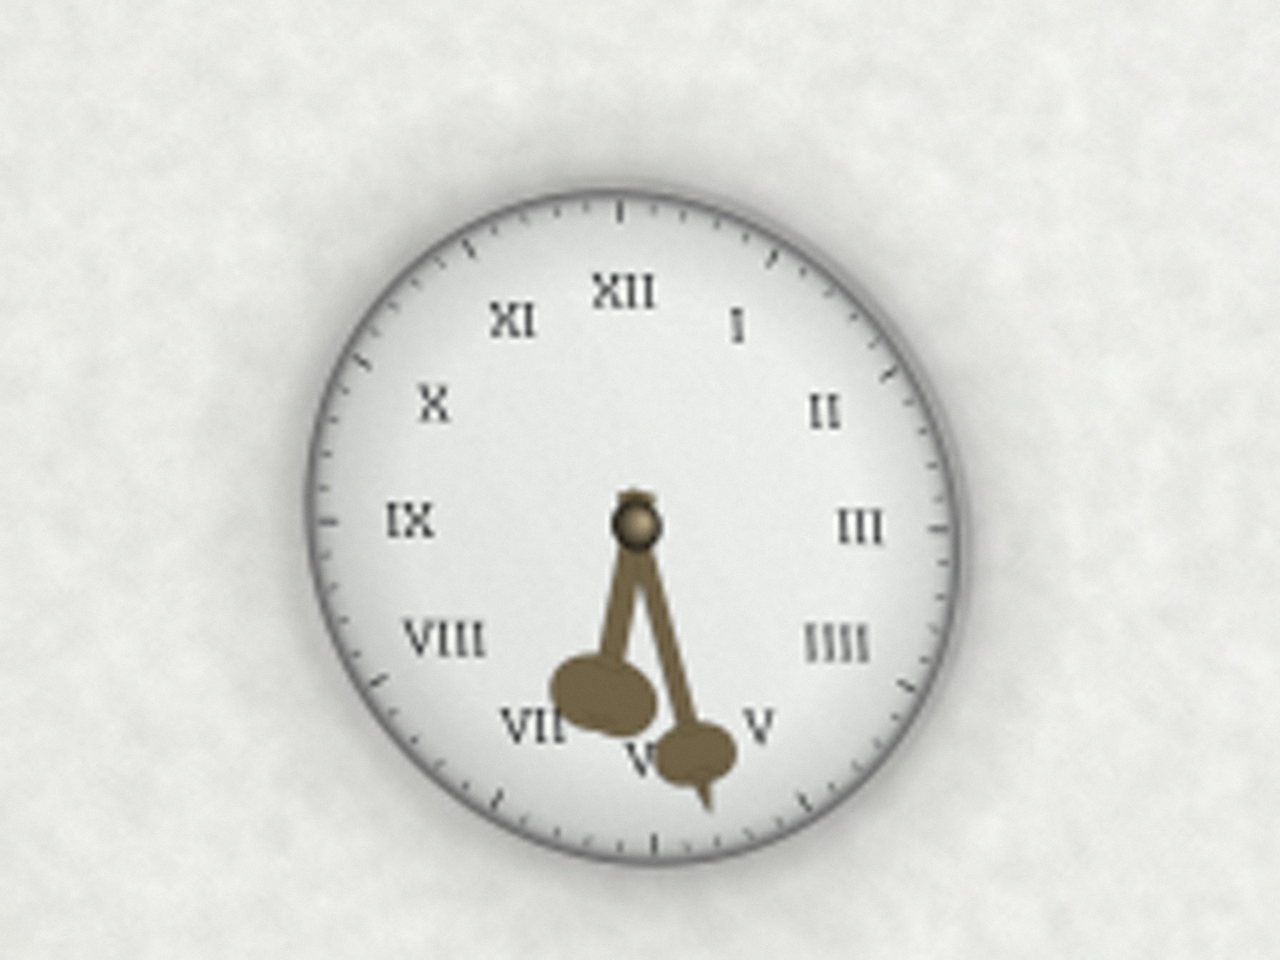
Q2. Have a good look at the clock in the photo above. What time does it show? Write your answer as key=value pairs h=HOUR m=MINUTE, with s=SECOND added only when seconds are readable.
h=6 m=28
